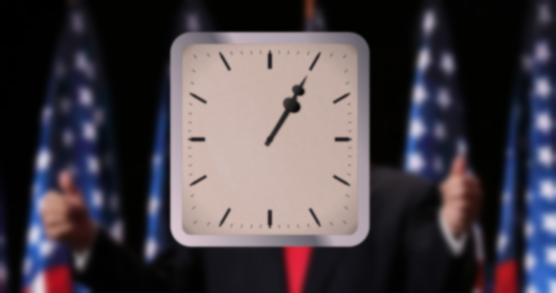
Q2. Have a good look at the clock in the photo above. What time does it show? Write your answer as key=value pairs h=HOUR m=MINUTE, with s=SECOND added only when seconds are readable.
h=1 m=5
